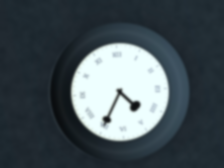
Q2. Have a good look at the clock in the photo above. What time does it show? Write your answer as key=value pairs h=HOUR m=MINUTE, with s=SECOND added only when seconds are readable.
h=4 m=35
